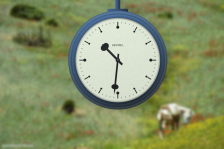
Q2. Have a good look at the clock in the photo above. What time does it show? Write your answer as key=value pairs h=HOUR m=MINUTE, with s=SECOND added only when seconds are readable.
h=10 m=31
